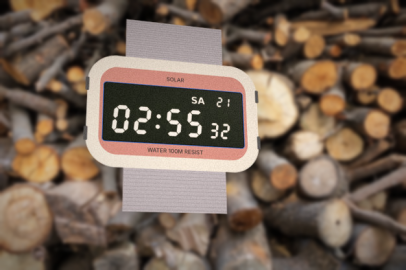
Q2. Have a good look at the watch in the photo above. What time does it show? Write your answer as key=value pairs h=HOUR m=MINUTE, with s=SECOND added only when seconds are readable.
h=2 m=55 s=32
